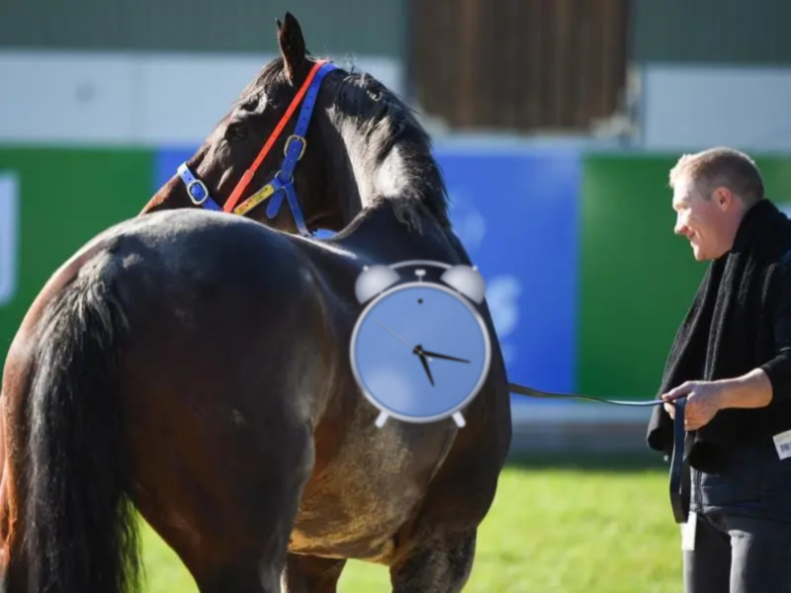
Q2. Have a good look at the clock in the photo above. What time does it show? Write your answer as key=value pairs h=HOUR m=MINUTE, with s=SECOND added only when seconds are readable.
h=5 m=16 s=51
